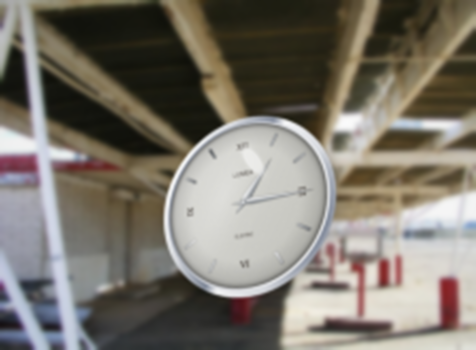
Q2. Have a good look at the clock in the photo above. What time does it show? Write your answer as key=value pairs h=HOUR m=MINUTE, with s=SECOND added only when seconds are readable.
h=1 m=15
